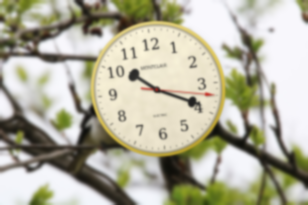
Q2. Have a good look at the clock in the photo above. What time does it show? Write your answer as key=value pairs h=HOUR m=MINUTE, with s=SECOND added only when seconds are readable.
h=10 m=19 s=17
